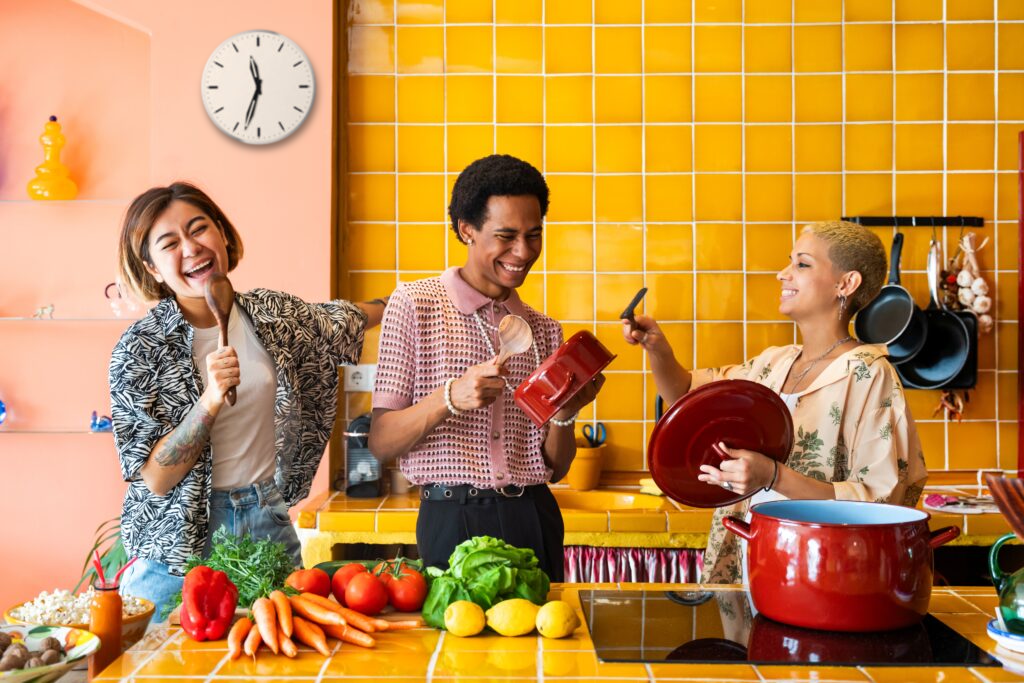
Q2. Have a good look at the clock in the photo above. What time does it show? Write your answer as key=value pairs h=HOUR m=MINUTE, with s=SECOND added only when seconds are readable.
h=11 m=33
